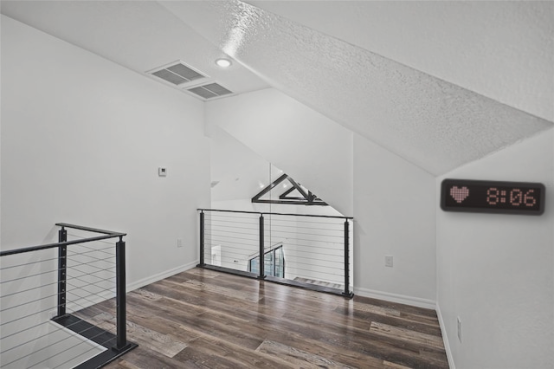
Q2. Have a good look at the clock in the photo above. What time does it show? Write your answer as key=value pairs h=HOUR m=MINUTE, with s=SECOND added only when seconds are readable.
h=8 m=6
